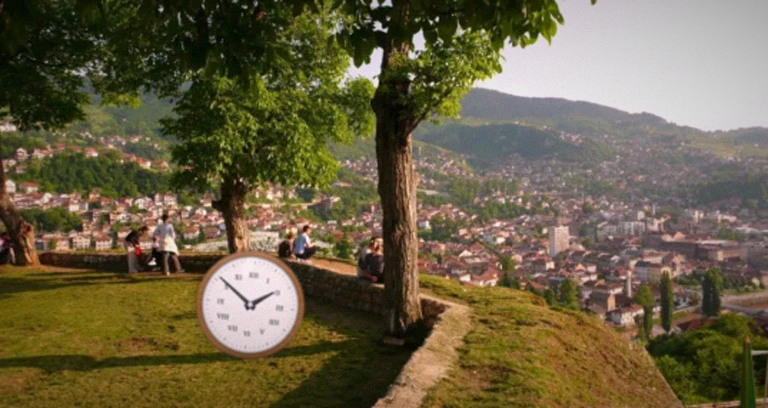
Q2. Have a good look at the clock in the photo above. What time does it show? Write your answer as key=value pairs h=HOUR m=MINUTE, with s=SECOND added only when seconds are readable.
h=1 m=51
